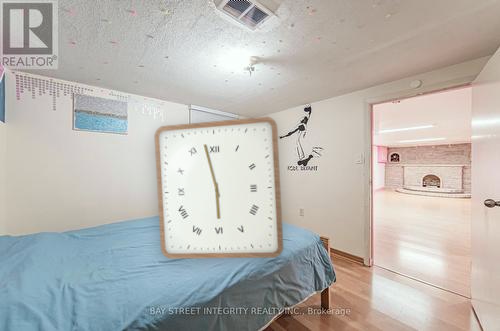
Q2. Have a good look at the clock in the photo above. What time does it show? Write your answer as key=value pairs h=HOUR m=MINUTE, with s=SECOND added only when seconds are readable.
h=5 m=58
